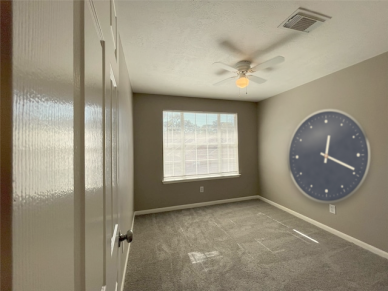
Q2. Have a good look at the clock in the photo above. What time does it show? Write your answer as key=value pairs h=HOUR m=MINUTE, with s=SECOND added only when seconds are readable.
h=12 m=19
